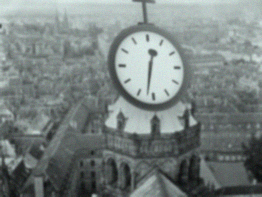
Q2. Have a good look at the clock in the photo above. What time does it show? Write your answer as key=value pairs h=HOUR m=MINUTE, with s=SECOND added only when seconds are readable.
h=12 m=32
